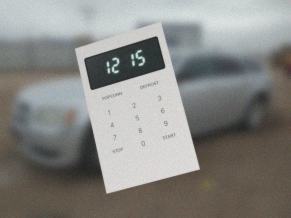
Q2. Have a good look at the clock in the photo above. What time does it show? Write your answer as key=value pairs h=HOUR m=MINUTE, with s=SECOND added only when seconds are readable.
h=12 m=15
